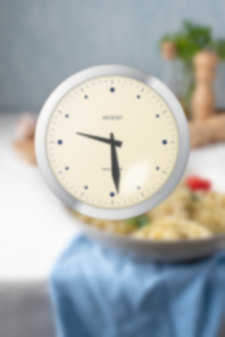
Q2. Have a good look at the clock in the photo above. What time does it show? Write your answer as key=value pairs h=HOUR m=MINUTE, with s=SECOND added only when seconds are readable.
h=9 m=29
